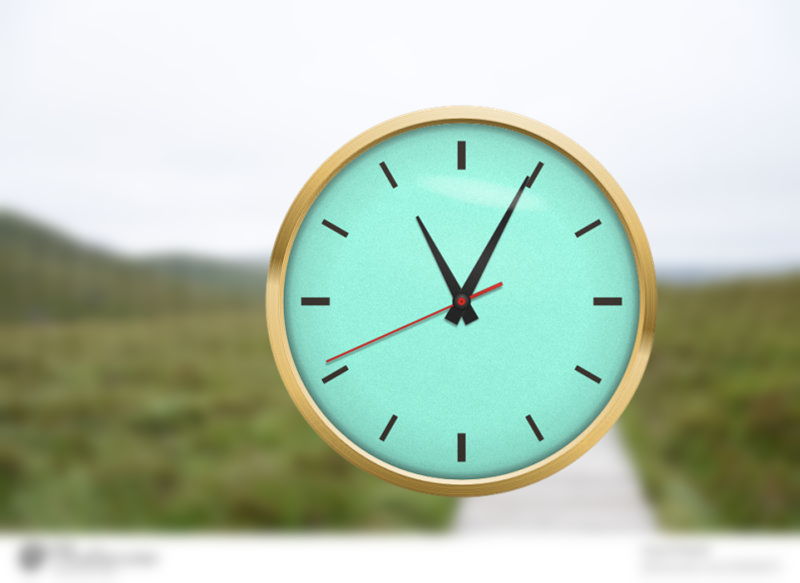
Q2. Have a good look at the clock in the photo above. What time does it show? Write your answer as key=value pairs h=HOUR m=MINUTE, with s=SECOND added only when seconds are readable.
h=11 m=4 s=41
